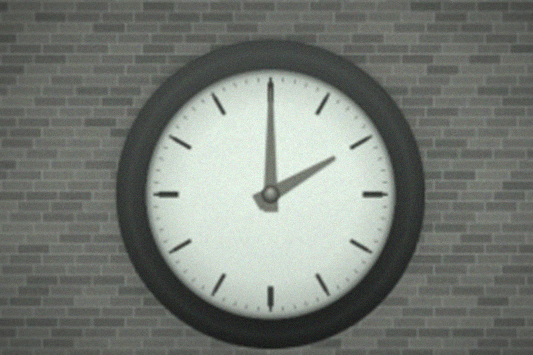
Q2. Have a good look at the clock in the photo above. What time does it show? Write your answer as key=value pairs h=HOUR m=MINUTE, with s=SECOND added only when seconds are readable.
h=2 m=0
